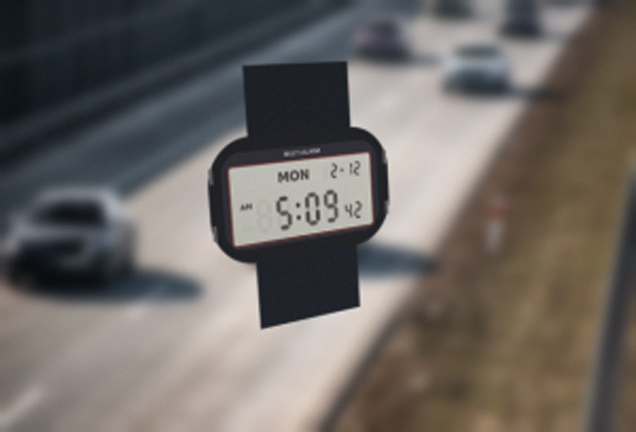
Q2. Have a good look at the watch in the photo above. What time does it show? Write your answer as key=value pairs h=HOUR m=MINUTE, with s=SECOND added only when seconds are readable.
h=5 m=9 s=42
